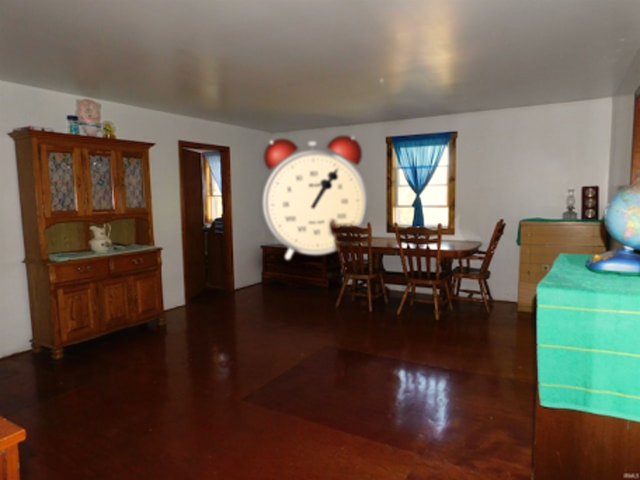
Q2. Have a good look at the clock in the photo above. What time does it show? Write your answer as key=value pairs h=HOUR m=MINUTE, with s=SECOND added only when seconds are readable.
h=1 m=6
